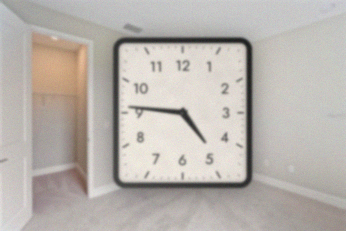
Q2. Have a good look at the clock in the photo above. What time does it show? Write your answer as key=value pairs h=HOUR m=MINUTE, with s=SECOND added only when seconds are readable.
h=4 m=46
